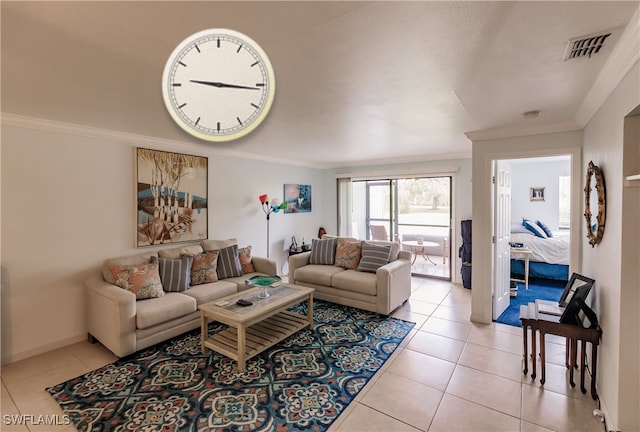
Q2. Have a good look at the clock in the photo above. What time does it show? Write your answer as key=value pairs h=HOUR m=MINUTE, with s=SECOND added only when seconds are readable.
h=9 m=16
